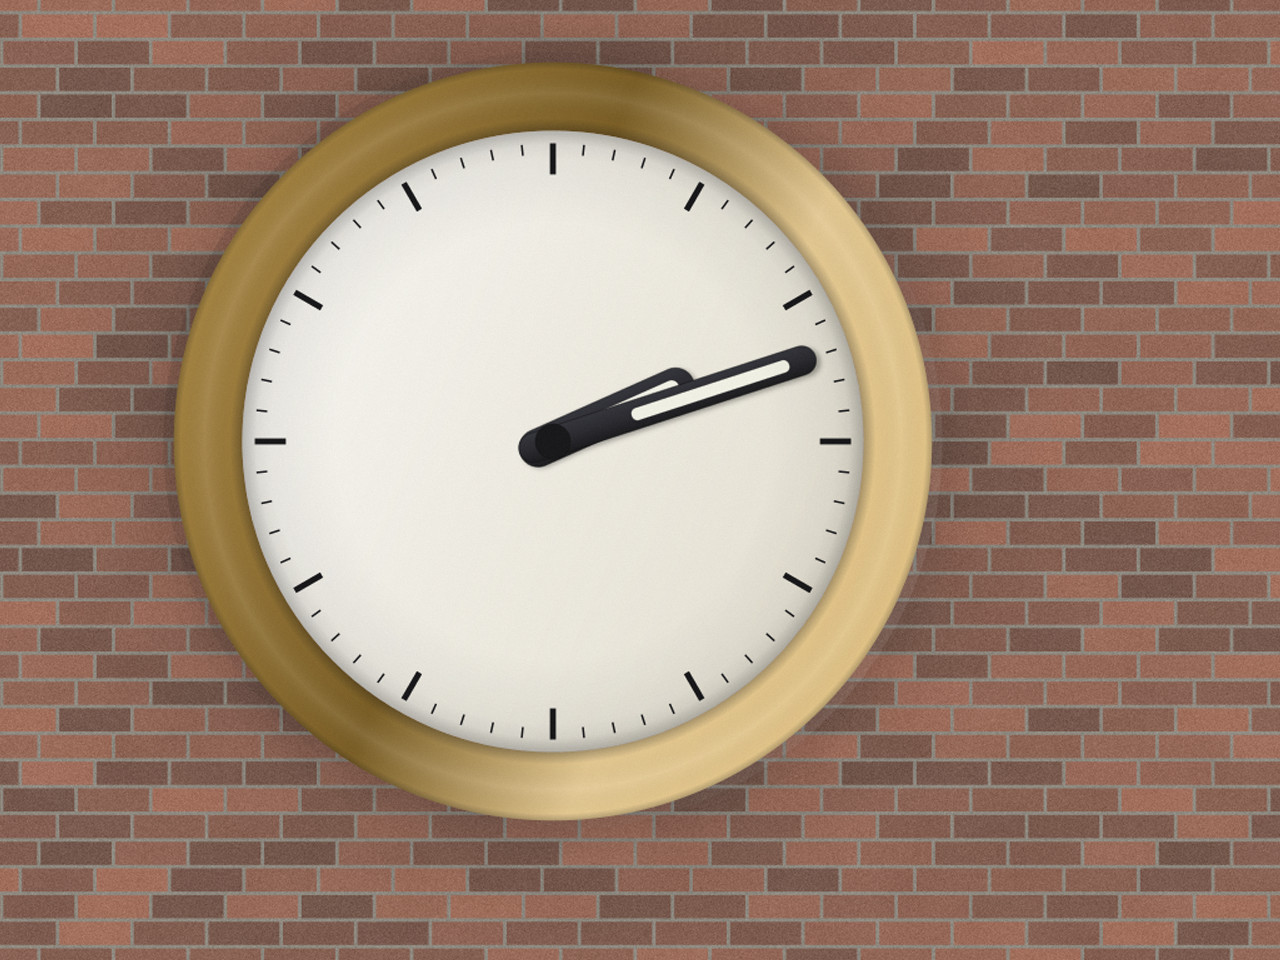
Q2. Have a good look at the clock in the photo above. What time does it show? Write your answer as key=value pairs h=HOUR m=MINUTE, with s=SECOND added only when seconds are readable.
h=2 m=12
